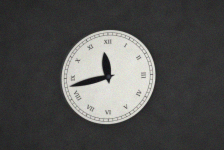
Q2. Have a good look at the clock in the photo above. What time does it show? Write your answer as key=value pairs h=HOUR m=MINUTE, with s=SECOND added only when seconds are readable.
h=11 m=43
